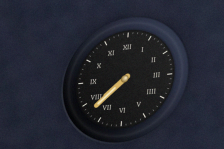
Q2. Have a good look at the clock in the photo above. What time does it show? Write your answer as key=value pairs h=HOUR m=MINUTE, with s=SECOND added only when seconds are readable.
h=7 m=38
